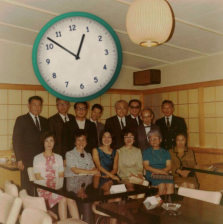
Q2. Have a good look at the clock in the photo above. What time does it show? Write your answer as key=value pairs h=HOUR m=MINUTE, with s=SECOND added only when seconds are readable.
h=12 m=52
